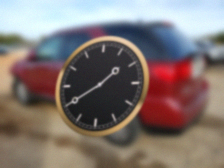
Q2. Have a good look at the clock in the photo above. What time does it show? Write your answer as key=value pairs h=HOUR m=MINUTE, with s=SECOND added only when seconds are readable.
h=1 m=40
